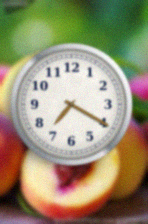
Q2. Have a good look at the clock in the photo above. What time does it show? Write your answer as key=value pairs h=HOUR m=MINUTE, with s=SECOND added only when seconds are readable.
h=7 m=20
